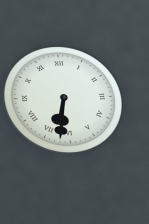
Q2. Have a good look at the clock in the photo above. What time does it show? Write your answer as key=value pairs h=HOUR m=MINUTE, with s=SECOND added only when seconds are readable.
h=6 m=32
